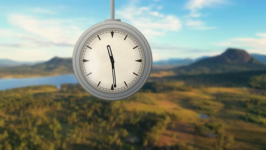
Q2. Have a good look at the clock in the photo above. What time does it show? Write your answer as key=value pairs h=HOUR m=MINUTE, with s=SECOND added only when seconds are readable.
h=11 m=29
